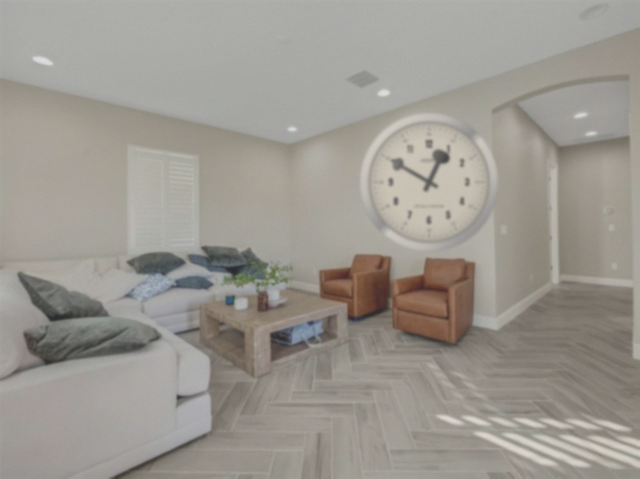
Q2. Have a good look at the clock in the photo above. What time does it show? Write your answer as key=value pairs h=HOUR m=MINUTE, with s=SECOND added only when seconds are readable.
h=12 m=50
